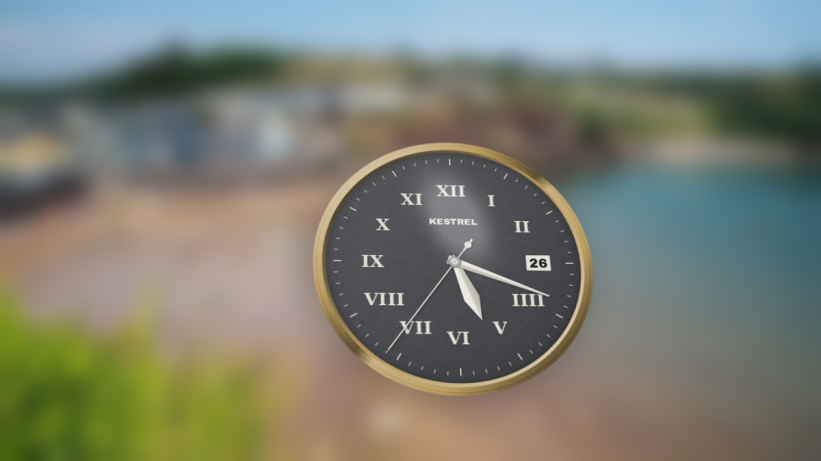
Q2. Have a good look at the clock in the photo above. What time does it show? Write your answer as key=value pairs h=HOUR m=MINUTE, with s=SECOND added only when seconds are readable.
h=5 m=18 s=36
